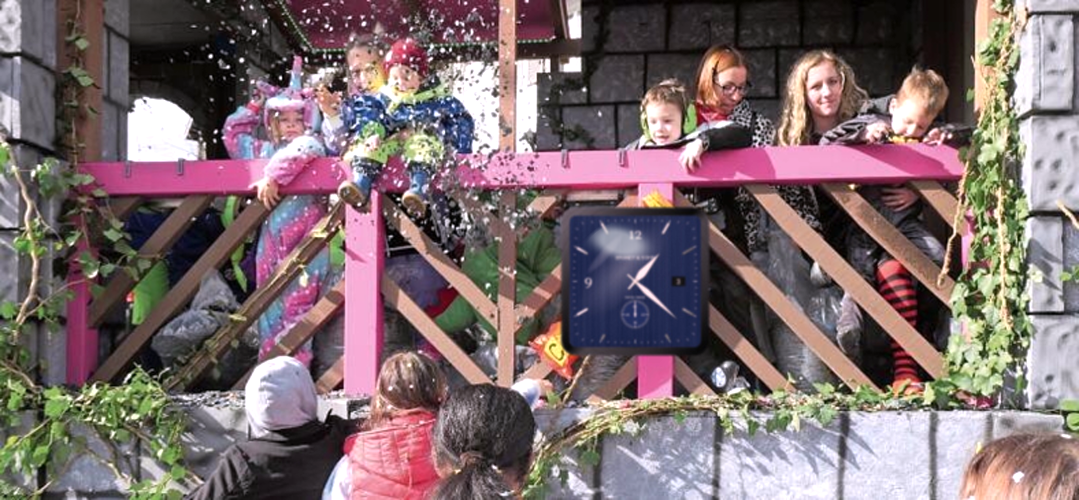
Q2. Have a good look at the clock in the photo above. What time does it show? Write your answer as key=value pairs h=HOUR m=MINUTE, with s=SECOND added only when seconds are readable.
h=1 m=22
